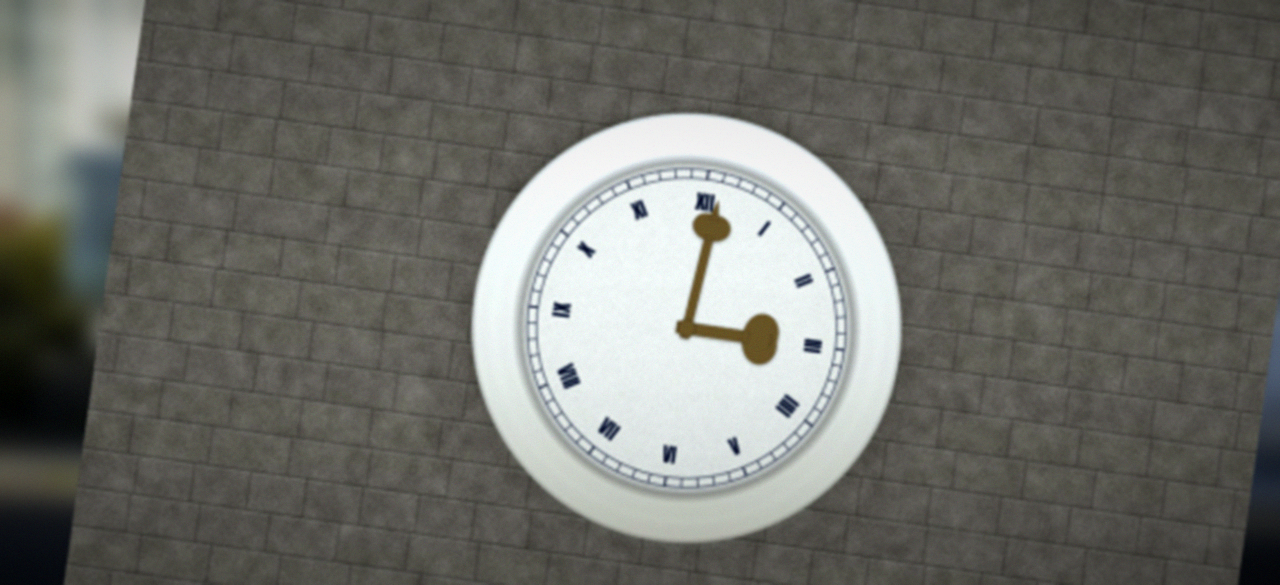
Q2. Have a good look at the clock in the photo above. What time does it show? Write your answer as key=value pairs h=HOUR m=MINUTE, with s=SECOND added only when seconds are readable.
h=3 m=1
